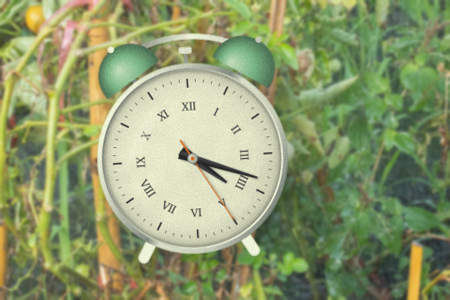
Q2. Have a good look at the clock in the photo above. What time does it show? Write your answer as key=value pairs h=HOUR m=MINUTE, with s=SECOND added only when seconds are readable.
h=4 m=18 s=25
